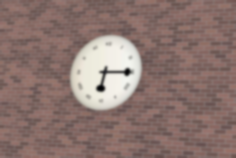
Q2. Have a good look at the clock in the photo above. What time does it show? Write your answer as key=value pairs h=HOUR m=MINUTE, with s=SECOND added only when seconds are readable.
h=6 m=15
